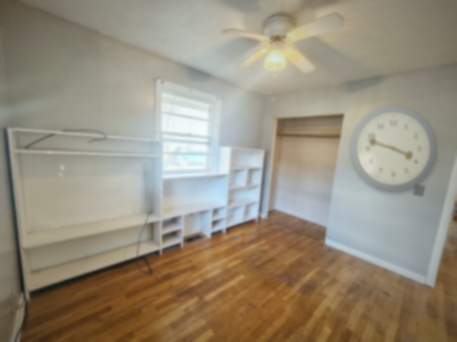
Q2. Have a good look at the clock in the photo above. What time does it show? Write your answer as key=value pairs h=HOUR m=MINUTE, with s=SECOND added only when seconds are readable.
h=3 m=48
